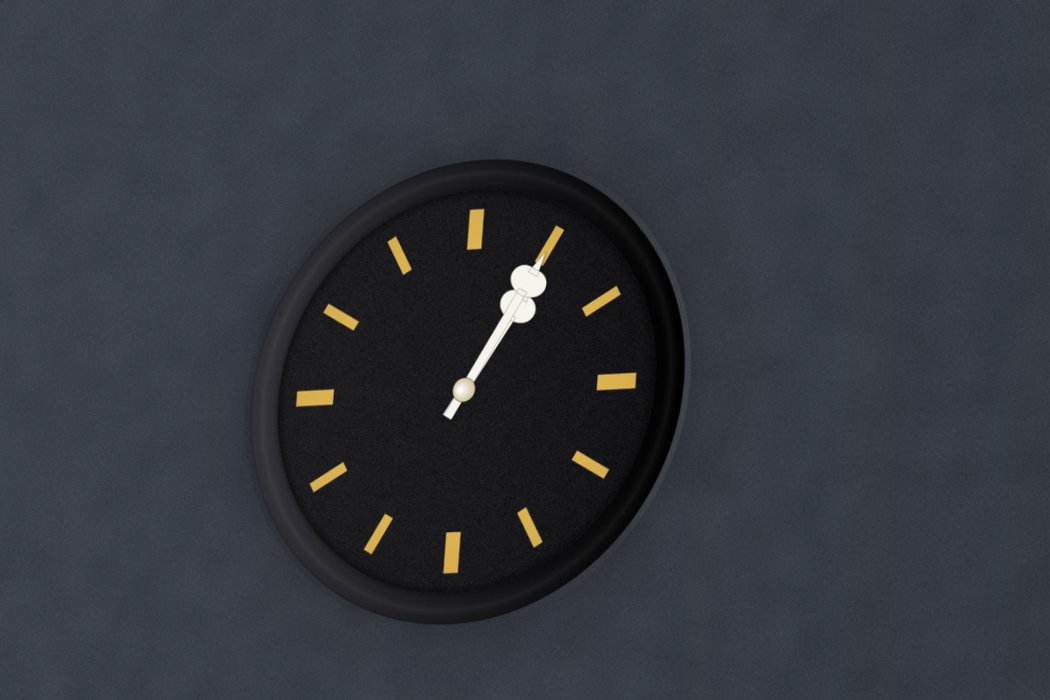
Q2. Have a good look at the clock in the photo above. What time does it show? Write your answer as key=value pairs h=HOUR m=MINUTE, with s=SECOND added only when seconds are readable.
h=1 m=5
